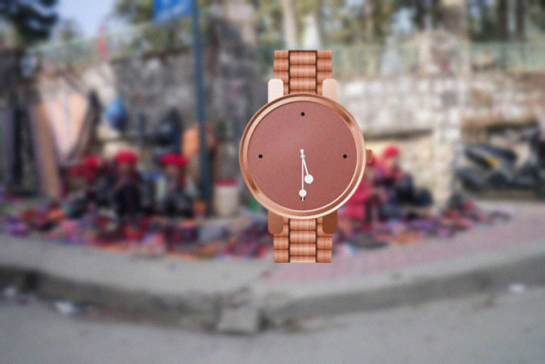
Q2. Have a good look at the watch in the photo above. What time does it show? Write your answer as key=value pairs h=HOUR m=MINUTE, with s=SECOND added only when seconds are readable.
h=5 m=30
